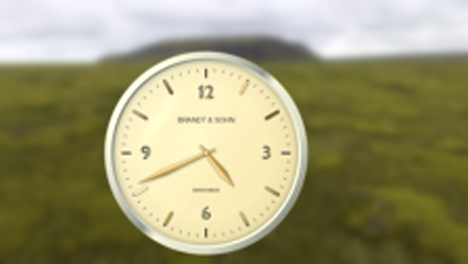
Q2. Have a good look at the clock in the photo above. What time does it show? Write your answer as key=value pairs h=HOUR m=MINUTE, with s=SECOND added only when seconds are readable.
h=4 m=41
